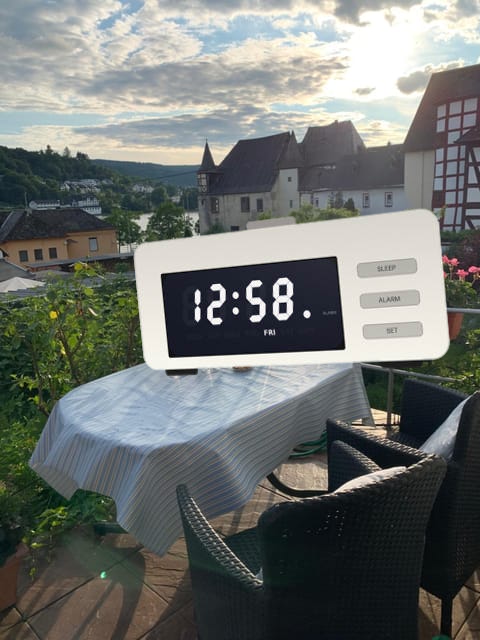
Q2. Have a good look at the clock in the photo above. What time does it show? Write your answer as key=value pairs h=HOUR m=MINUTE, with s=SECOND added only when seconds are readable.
h=12 m=58
